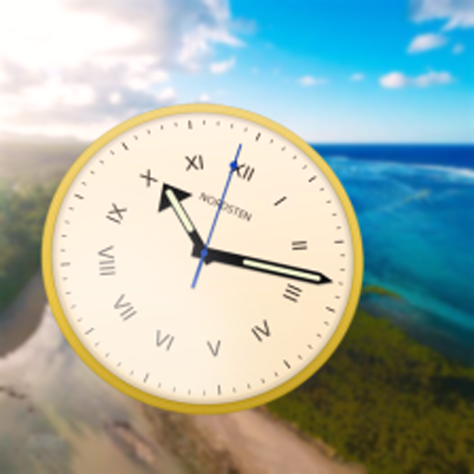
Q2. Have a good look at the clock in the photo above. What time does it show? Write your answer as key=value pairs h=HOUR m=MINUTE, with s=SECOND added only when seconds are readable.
h=10 m=12 s=59
